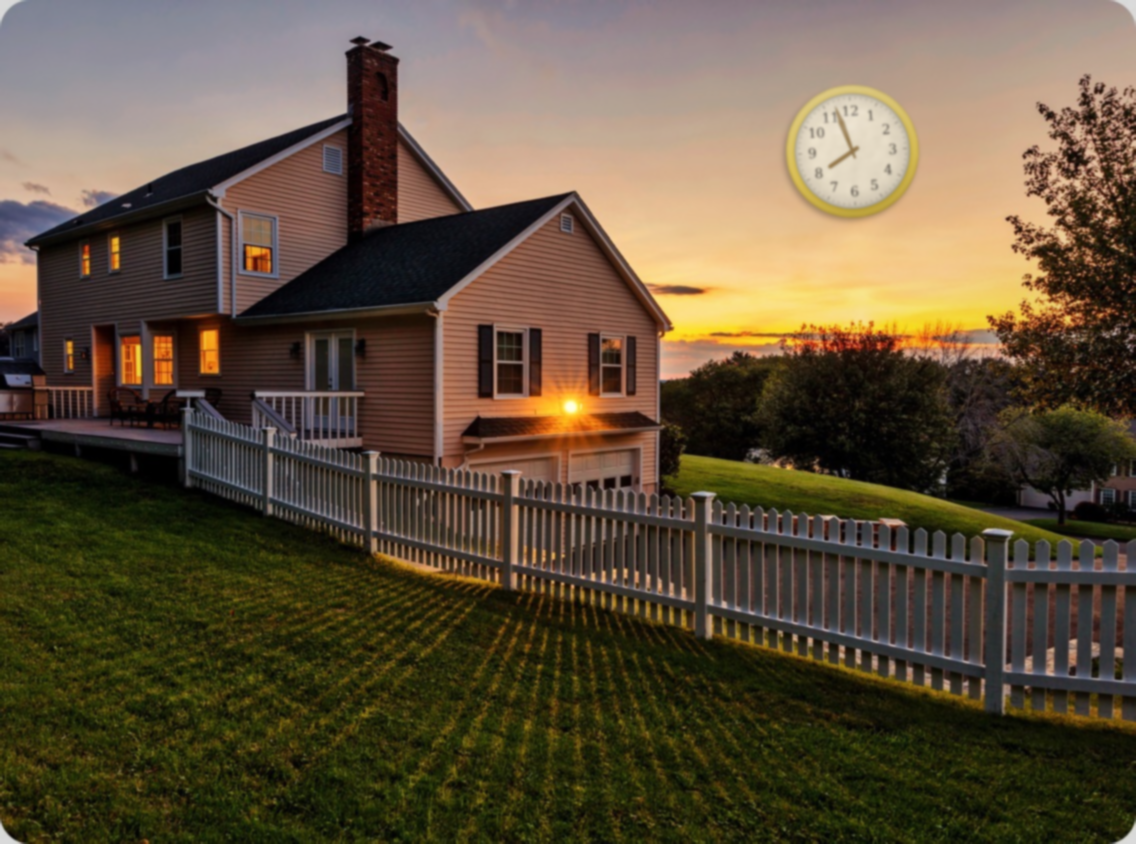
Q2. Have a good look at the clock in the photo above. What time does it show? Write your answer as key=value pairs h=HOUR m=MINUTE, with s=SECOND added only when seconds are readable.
h=7 m=57
